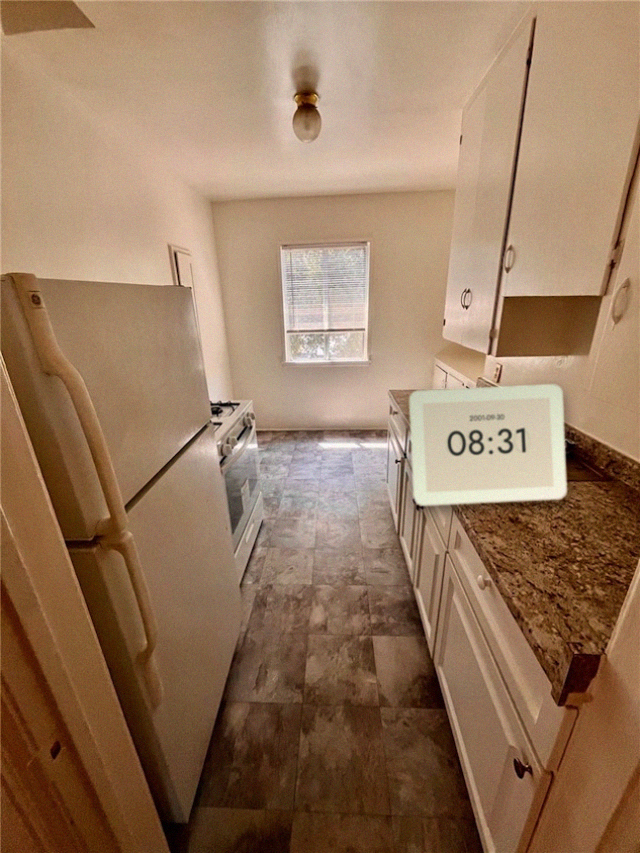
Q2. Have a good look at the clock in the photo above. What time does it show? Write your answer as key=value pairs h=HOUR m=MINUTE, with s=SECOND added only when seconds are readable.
h=8 m=31
